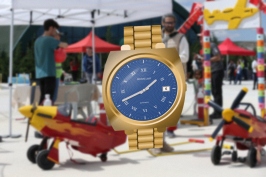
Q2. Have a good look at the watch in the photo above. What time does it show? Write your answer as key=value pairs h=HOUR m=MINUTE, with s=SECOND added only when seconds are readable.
h=1 m=41
